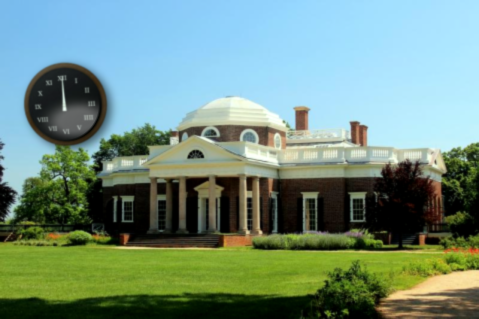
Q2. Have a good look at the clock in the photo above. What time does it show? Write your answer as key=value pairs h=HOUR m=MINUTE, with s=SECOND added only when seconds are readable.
h=12 m=0
